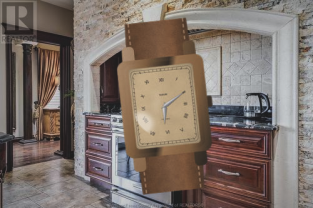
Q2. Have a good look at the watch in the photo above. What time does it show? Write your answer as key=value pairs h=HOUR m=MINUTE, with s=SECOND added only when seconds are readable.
h=6 m=10
